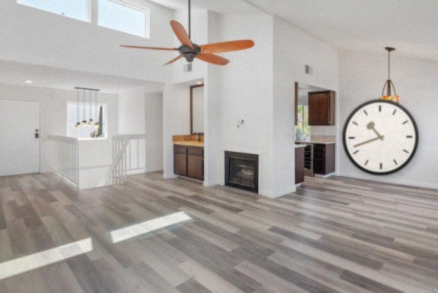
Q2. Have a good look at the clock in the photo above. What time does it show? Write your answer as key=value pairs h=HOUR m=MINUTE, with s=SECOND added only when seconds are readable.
h=10 m=42
